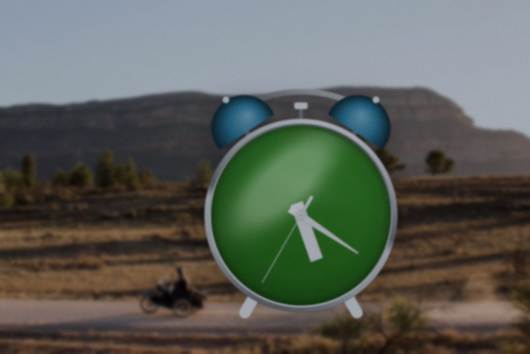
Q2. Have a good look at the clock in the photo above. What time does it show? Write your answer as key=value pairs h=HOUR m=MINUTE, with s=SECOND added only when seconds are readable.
h=5 m=20 s=35
